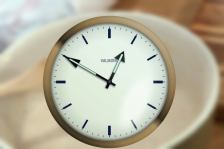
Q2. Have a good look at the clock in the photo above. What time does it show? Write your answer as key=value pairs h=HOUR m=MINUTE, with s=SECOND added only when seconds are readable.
h=12 m=50
